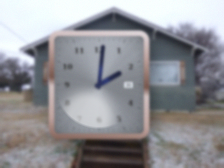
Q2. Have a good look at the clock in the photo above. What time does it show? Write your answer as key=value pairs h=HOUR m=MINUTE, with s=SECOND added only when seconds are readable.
h=2 m=1
